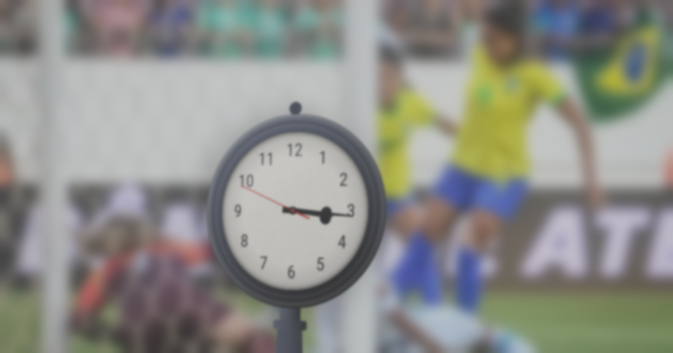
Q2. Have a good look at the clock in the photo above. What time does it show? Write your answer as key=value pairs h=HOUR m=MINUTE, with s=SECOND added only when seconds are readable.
h=3 m=15 s=49
